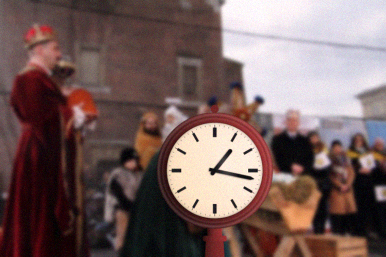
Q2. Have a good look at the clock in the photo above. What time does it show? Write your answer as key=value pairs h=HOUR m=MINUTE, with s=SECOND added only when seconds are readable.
h=1 m=17
